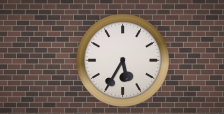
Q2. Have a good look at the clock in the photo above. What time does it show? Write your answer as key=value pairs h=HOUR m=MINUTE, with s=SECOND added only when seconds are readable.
h=5 m=35
